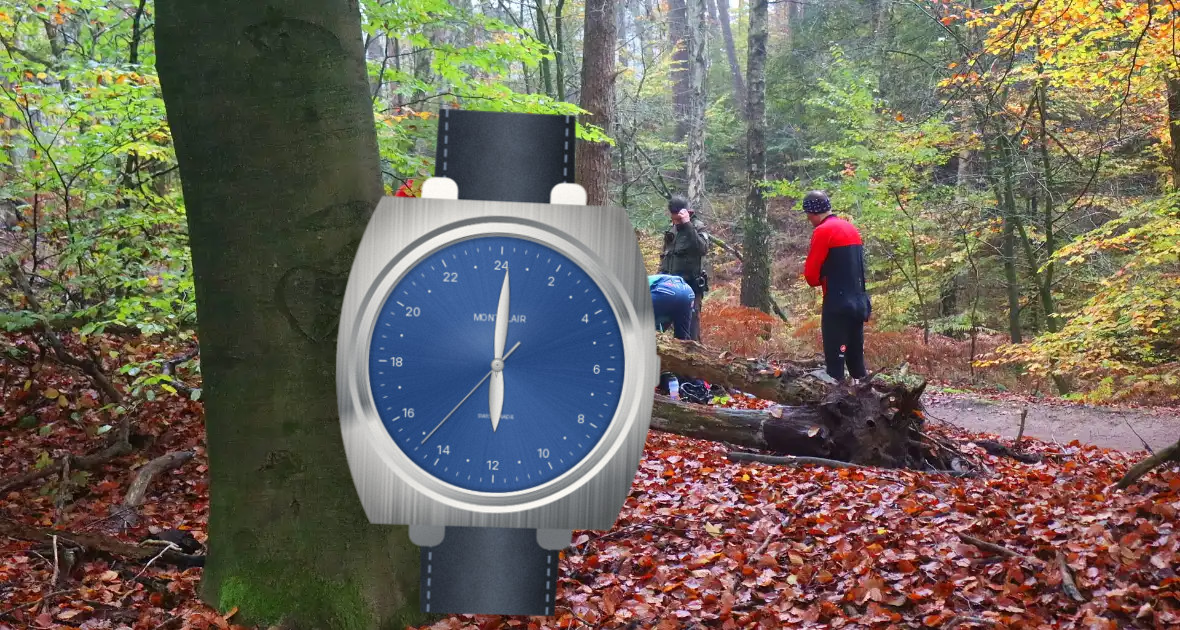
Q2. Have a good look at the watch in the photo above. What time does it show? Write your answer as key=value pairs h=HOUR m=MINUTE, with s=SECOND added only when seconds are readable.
h=12 m=0 s=37
